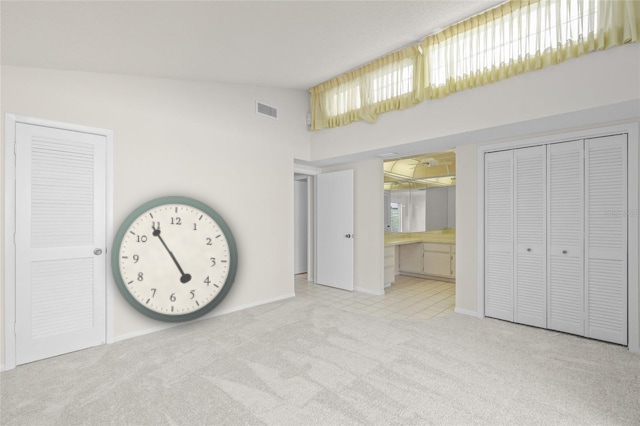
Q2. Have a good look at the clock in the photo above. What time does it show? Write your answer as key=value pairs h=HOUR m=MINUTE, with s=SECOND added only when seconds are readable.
h=4 m=54
